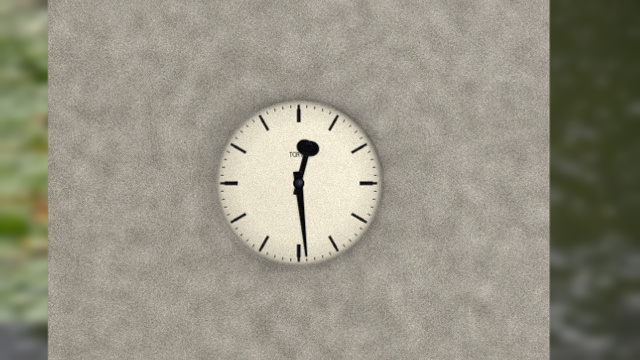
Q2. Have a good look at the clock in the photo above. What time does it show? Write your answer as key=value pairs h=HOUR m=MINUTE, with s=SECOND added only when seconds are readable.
h=12 m=29
